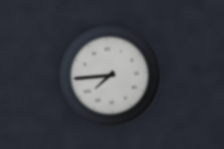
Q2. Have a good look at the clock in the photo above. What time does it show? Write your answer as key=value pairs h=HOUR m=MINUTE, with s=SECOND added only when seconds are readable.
h=7 m=45
